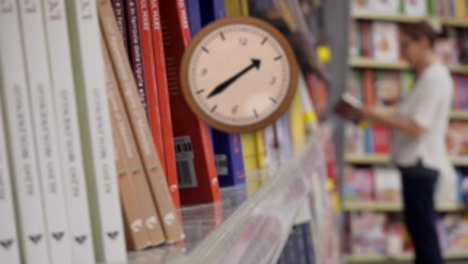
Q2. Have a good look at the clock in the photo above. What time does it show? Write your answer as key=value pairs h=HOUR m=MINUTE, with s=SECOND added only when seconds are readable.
h=1 m=38
